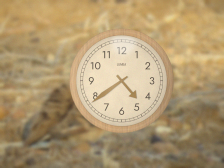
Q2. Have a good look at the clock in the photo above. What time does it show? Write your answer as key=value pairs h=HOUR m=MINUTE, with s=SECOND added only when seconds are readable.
h=4 m=39
